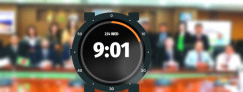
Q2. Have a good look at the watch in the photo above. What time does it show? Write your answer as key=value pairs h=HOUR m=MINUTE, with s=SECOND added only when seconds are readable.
h=9 m=1
